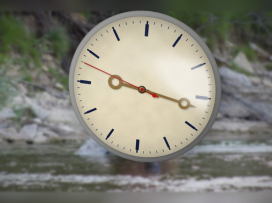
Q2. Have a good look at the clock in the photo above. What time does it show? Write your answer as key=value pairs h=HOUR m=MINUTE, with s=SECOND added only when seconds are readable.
h=9 m=16 s=48
